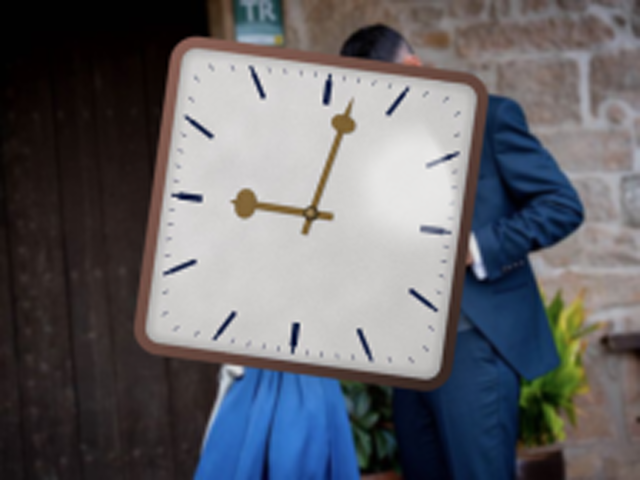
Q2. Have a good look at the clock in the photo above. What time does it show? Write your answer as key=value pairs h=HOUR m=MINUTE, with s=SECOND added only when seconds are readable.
h=9 m=2
